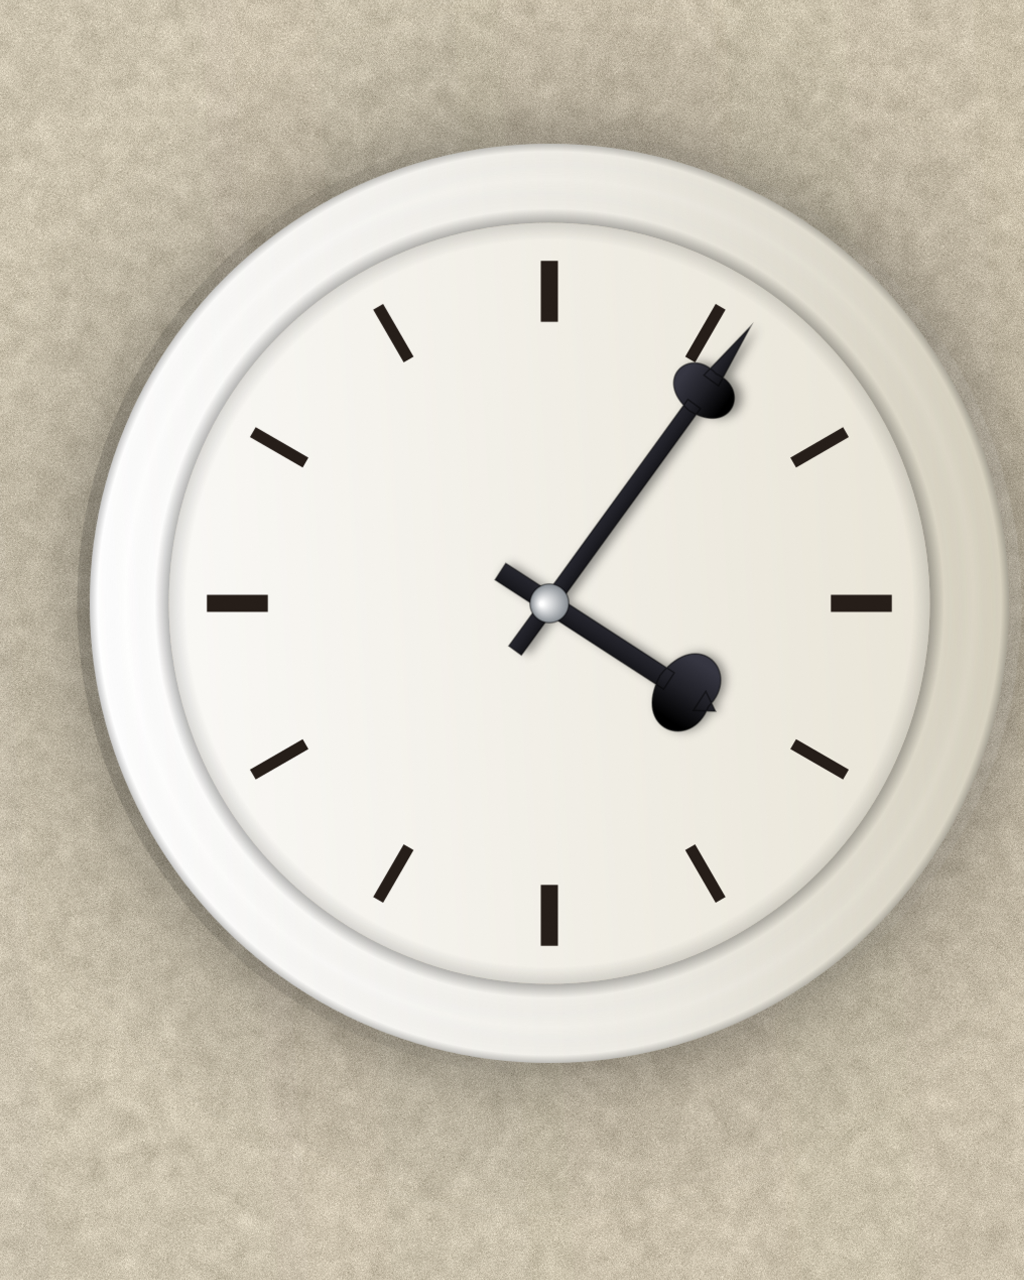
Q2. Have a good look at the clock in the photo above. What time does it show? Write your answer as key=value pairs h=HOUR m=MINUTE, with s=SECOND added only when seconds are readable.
h=4 m=6
